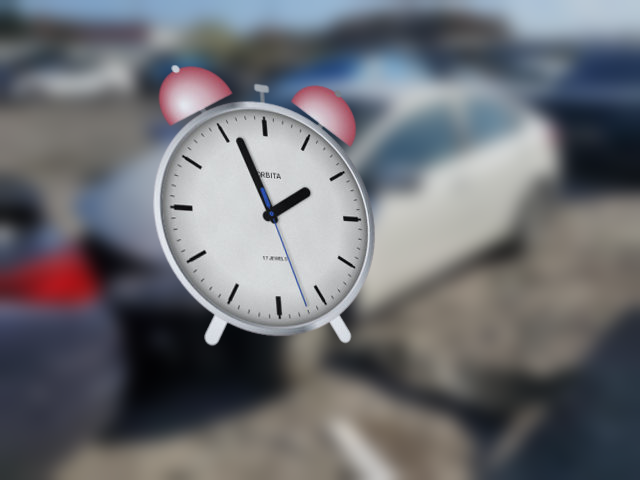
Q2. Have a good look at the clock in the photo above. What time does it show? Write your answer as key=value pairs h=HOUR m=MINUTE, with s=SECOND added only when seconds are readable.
h=1 m=56 s=27
